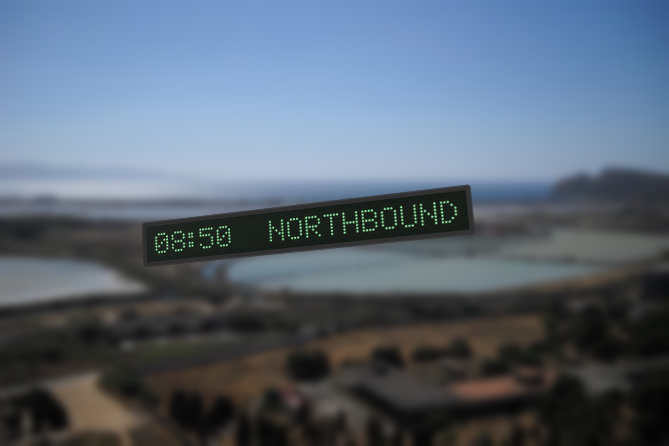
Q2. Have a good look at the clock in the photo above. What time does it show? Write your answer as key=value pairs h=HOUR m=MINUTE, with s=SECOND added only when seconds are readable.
h=8 m=50
